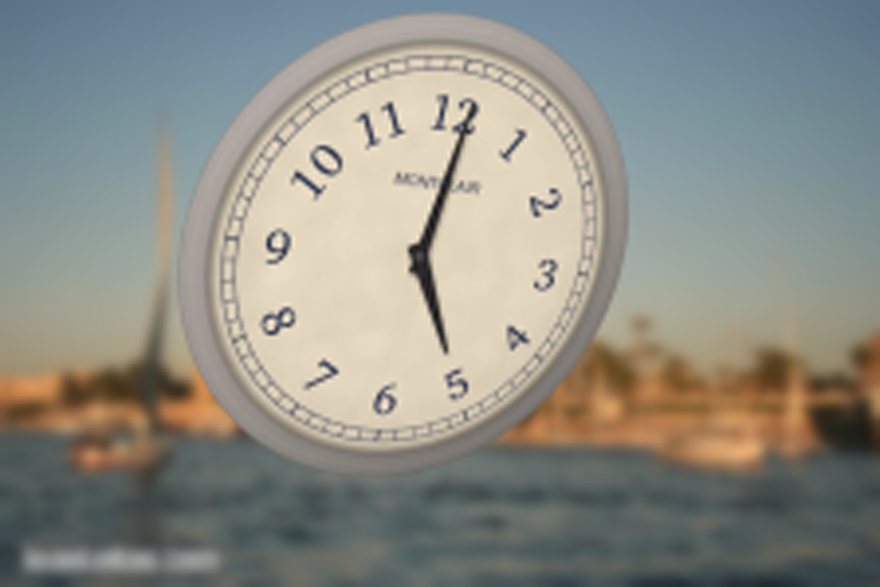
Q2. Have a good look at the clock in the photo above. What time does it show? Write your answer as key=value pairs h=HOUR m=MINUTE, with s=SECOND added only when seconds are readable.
h=5 m=1
